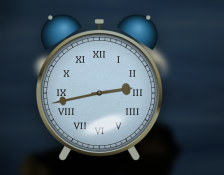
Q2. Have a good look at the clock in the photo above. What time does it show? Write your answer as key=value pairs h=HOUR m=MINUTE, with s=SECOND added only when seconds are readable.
h=2 m=43
